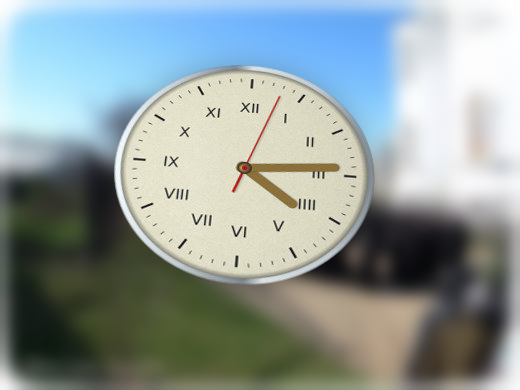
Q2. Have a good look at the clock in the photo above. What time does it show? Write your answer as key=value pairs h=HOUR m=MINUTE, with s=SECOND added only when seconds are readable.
h=4 m=14 s=3
